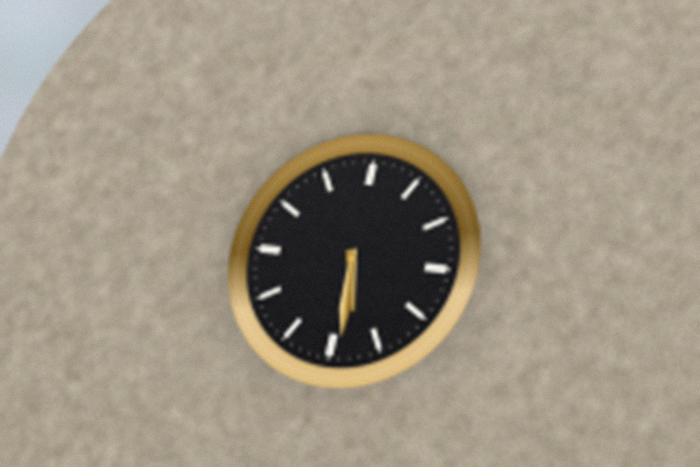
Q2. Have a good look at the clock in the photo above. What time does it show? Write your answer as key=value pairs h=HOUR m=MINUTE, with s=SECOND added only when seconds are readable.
h=5 m=29
